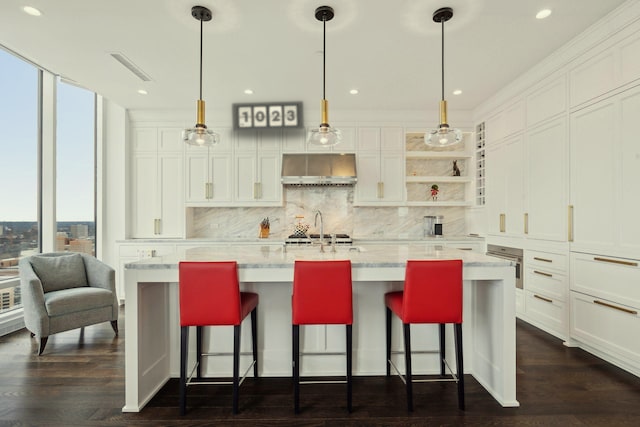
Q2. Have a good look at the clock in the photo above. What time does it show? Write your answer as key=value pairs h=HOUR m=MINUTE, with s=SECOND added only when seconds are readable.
h=10 m=23
